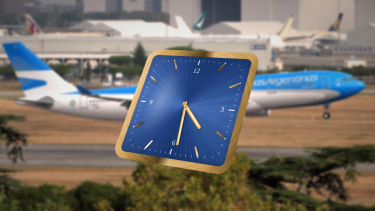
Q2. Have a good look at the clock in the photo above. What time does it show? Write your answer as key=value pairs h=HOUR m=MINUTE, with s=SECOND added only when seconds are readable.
h=4 m=29
